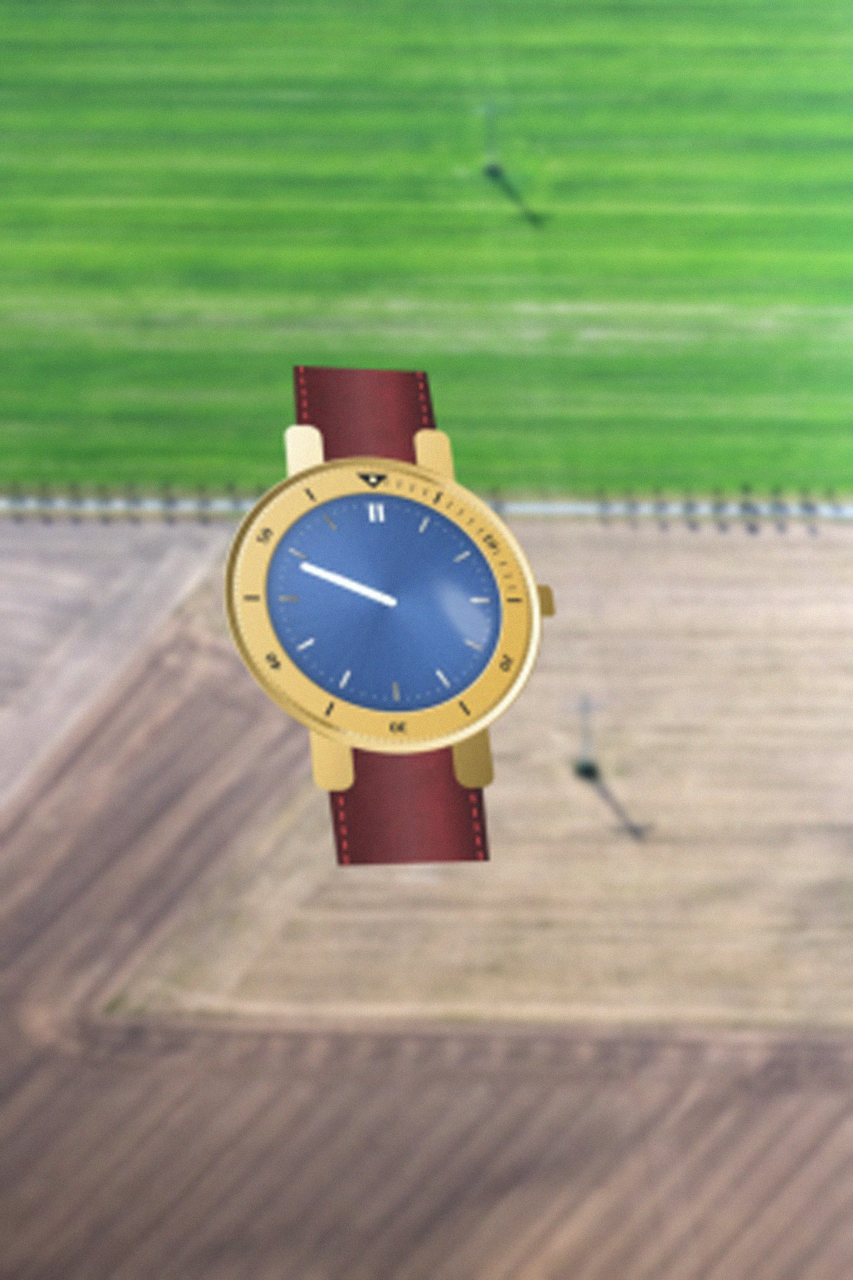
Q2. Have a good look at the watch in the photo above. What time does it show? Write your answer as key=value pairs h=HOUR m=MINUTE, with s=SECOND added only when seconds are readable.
h=9 m=49
